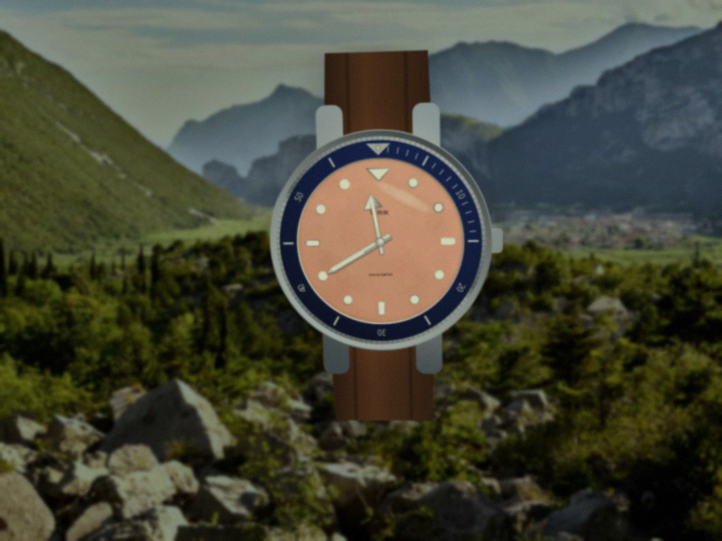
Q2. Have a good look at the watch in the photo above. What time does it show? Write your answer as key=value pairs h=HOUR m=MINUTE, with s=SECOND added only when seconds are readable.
h=11 m=40
